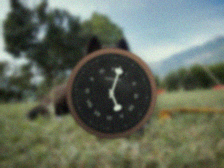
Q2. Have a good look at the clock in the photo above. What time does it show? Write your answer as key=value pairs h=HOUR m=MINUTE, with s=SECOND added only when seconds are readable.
h=5 m=2
